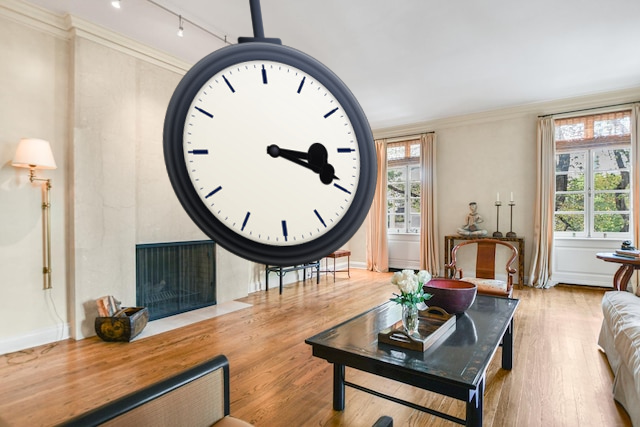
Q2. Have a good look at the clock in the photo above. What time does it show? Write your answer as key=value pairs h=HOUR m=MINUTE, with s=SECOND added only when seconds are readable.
h=3 m=19
